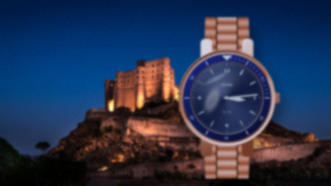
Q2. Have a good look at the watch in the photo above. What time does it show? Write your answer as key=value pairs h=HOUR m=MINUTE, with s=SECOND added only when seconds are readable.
h=3 m=14
